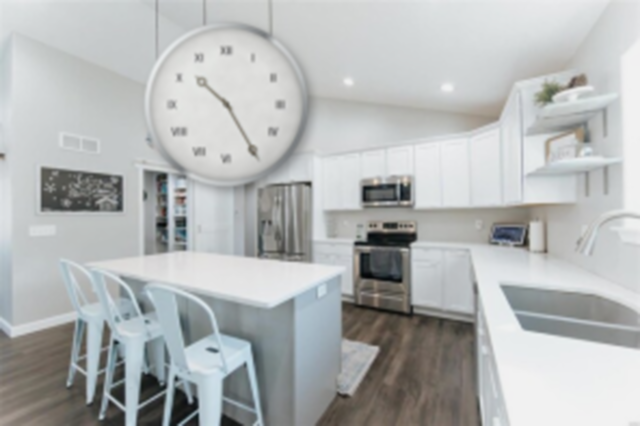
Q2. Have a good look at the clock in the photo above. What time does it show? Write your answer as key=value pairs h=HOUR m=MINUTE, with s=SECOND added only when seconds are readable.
h=10 m=25
